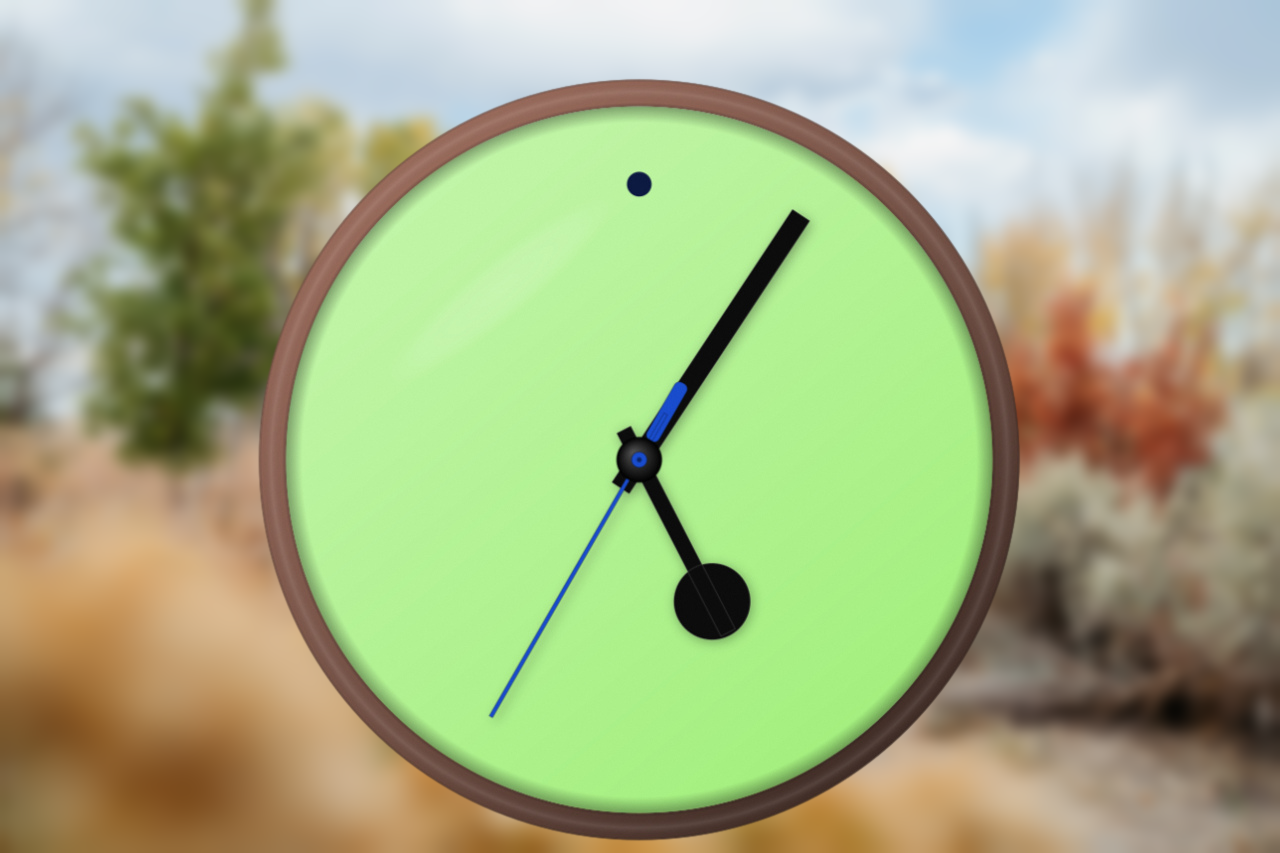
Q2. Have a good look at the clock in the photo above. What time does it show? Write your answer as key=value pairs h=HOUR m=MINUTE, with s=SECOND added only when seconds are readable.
h=5 m=5 s=35
